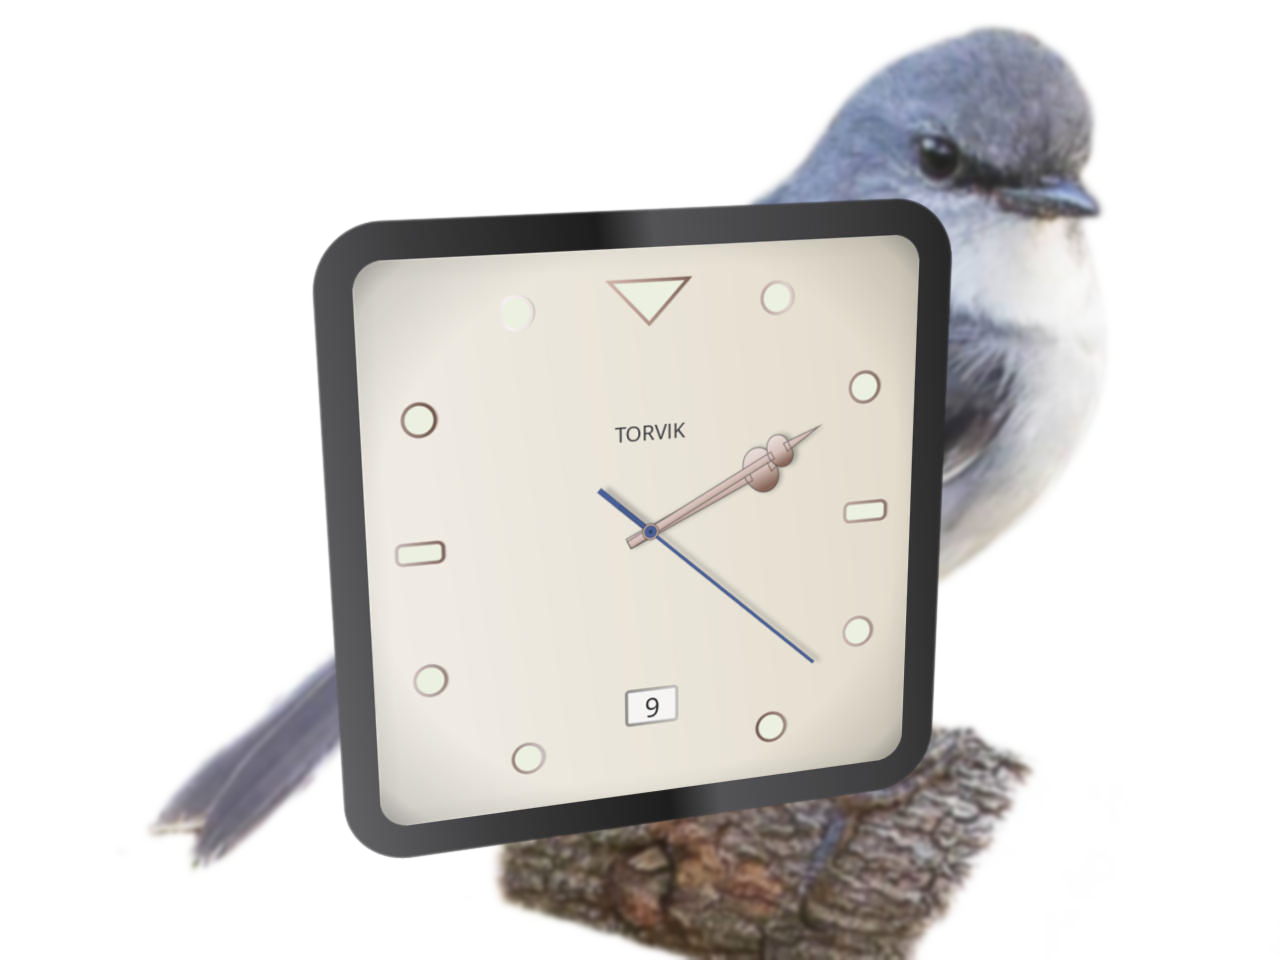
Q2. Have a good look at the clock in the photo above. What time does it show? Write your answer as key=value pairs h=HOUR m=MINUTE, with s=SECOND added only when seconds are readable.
h=2 m=10 s=22
